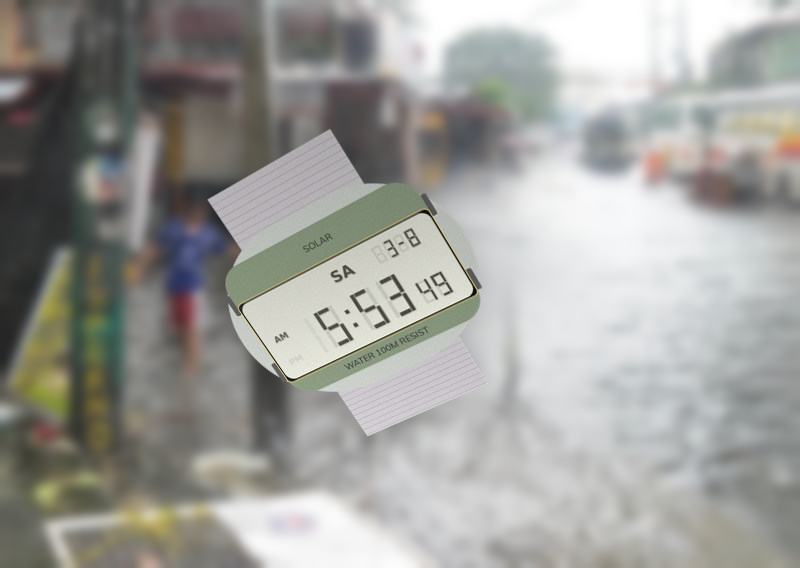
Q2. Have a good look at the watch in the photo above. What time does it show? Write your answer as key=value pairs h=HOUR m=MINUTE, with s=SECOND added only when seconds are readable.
h=5 m=53 s=49
